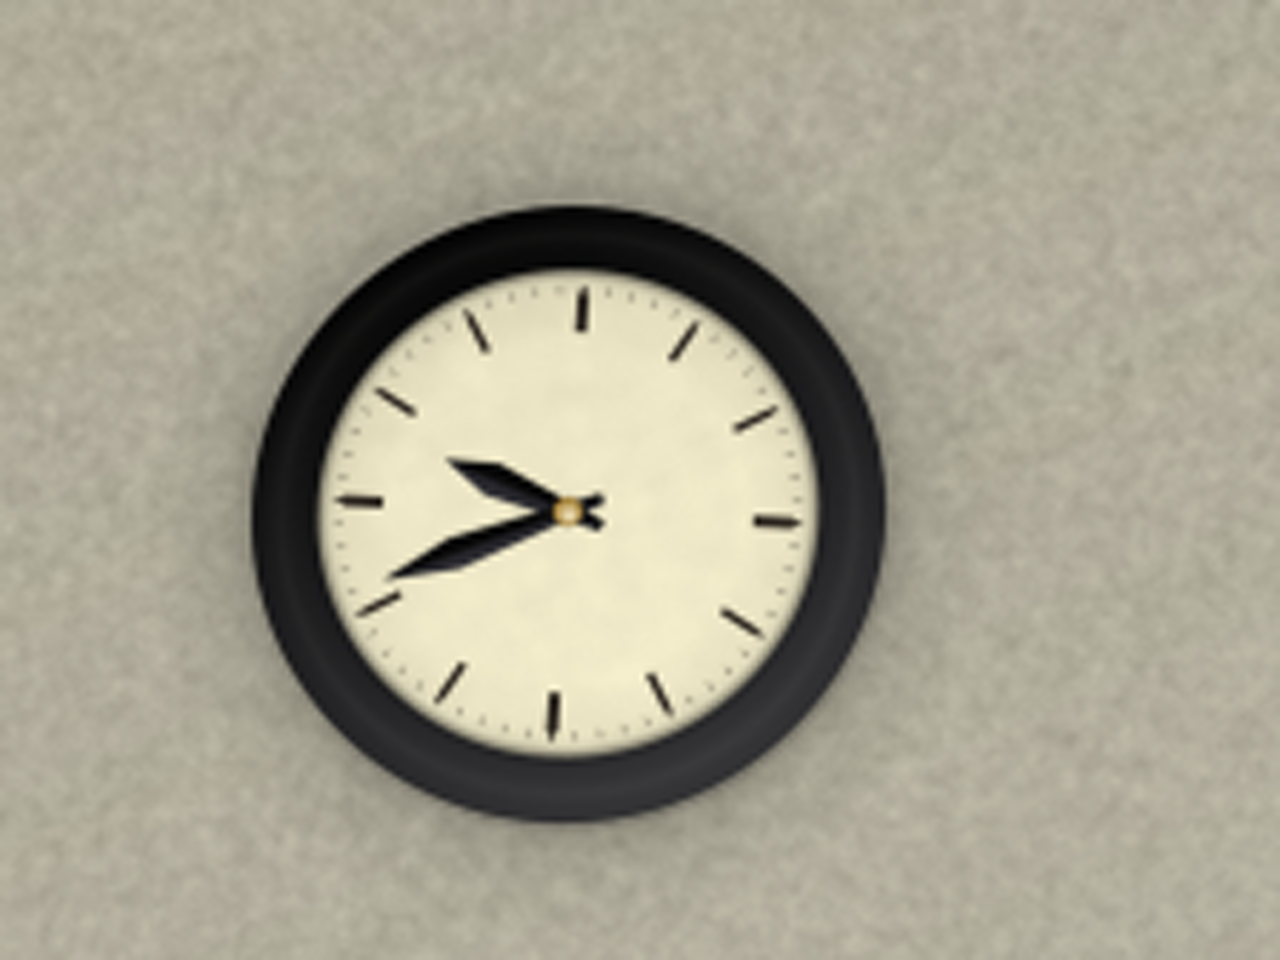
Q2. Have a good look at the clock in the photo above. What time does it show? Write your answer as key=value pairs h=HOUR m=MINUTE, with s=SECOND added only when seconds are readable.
h=9 m=41
